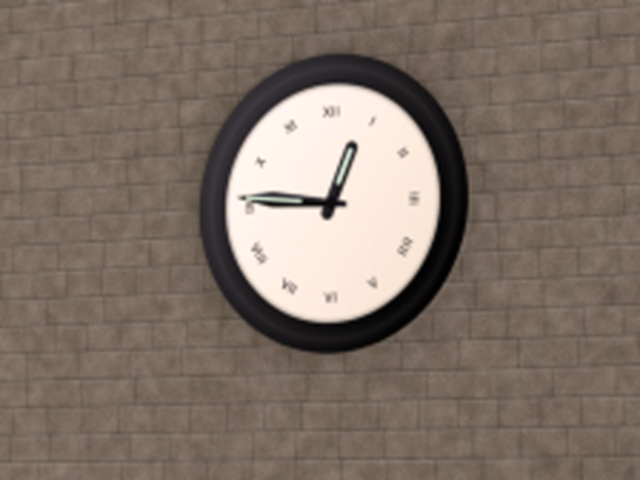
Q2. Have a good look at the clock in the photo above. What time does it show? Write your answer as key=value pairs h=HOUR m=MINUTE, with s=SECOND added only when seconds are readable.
h=12 m=46
